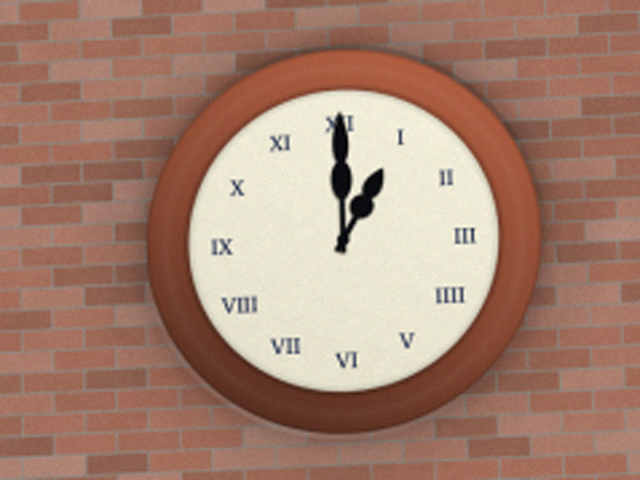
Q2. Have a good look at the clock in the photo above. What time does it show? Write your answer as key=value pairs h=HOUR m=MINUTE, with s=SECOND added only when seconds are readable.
h=1 m=0
